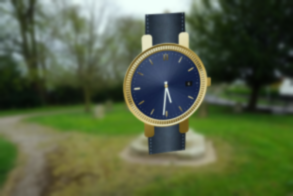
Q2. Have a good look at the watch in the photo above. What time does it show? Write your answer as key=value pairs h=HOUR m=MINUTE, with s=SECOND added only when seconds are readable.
h=5 m=31
